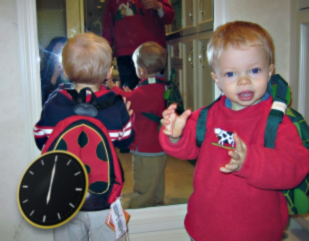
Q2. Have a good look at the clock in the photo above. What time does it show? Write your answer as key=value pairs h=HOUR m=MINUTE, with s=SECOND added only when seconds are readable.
h=6 m=0
